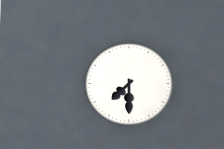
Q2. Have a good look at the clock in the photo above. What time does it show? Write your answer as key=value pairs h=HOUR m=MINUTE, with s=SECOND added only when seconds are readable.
h=7 m=30
